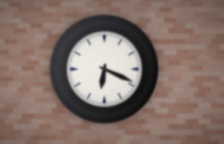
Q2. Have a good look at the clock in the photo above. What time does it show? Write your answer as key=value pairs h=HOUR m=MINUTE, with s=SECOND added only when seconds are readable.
h=6 m=19
